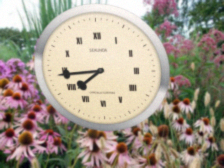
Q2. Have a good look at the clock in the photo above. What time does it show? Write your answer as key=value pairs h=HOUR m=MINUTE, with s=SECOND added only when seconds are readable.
h=7 m=44
